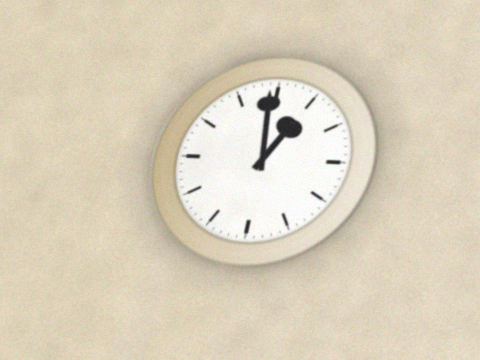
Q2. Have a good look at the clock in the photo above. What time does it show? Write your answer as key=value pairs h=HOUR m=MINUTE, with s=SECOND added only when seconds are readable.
h=12 m=59
